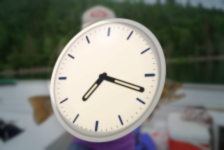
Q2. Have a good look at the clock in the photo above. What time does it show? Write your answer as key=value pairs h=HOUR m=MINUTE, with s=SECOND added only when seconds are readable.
h=7 m=18
